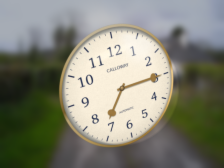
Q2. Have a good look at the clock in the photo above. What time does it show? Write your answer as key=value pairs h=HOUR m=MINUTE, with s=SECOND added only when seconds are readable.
h=7 m=15
